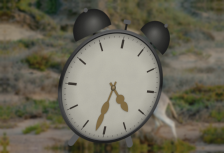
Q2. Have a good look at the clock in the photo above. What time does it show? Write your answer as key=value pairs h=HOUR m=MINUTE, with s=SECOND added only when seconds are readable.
h=4 m=32
